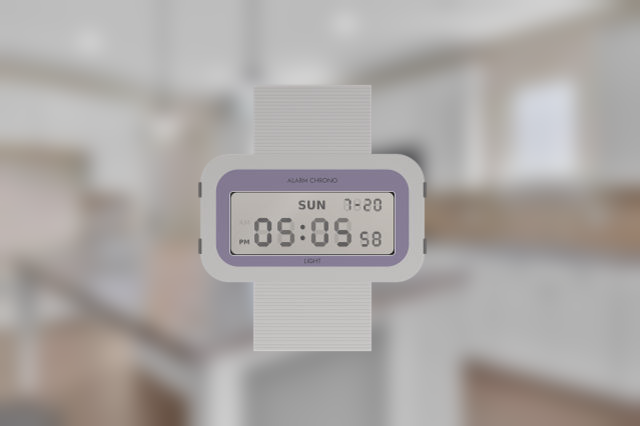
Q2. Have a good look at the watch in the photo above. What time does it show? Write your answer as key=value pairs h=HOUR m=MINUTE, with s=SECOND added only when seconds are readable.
h=5 m=5 s=58
